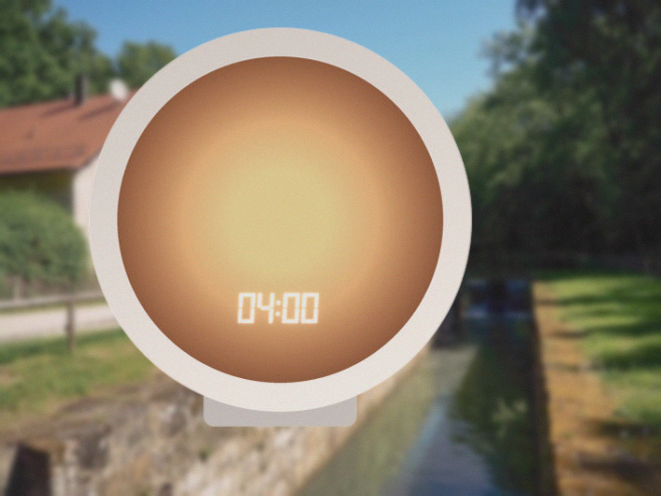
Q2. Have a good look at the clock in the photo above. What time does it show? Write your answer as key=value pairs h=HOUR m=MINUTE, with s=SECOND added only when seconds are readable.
h=4 m=0
